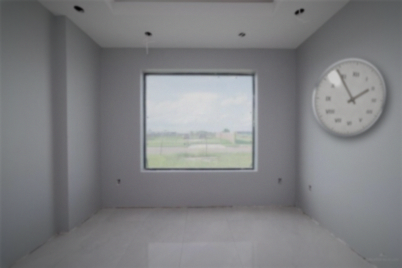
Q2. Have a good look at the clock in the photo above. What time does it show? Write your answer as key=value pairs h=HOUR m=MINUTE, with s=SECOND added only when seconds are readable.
h=1 m=54
